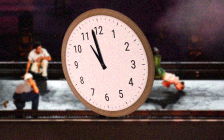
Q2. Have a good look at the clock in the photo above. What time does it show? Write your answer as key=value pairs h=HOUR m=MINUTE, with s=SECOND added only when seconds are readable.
h=10 m=58
